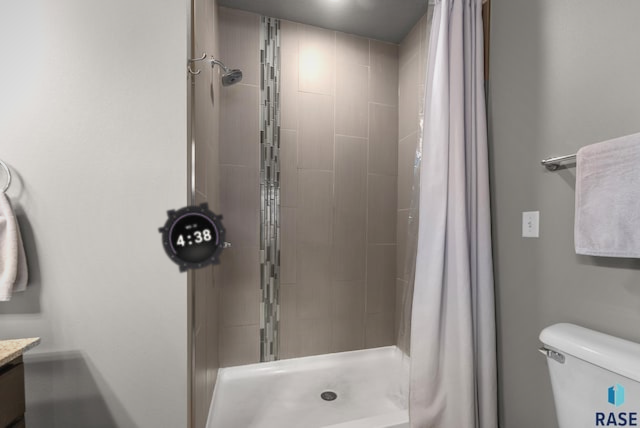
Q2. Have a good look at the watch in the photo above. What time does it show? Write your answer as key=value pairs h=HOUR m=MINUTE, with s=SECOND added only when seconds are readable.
h=4 m=38
